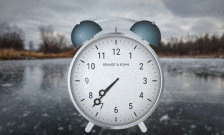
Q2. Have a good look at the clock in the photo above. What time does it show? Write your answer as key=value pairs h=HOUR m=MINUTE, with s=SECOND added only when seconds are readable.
h=7 m=37
